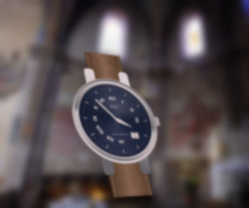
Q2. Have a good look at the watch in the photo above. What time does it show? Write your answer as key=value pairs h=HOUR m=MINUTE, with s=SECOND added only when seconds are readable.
h=3 m=53
